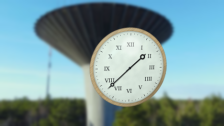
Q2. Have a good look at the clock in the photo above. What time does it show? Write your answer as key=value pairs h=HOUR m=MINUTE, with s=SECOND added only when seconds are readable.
h=1 m=38
